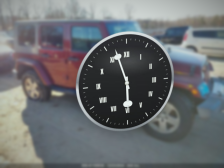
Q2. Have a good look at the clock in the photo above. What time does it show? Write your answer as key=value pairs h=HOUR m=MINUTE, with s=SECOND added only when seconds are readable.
h=5 m=57
